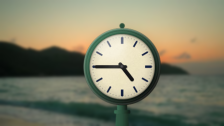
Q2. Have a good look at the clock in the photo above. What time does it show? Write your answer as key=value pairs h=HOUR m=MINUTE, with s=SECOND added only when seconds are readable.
h=4 m=45
